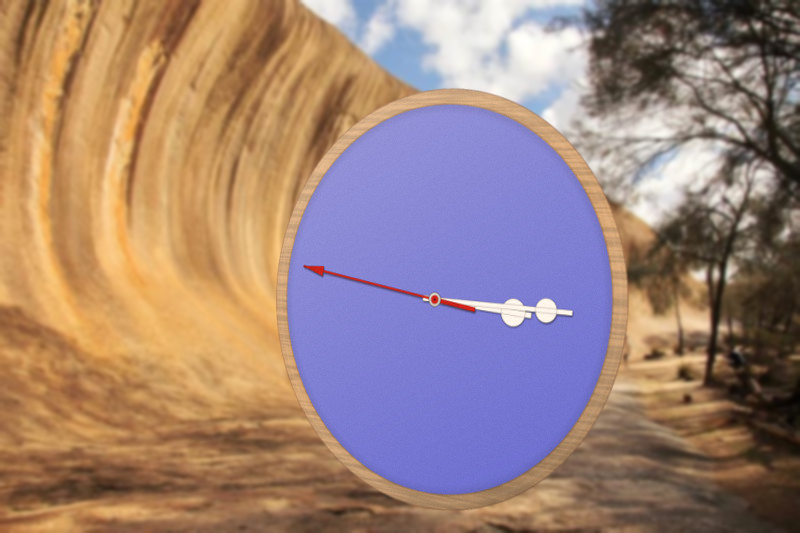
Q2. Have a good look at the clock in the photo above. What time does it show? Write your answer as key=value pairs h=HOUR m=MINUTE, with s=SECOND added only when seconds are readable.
h=3 m=15 s=47
